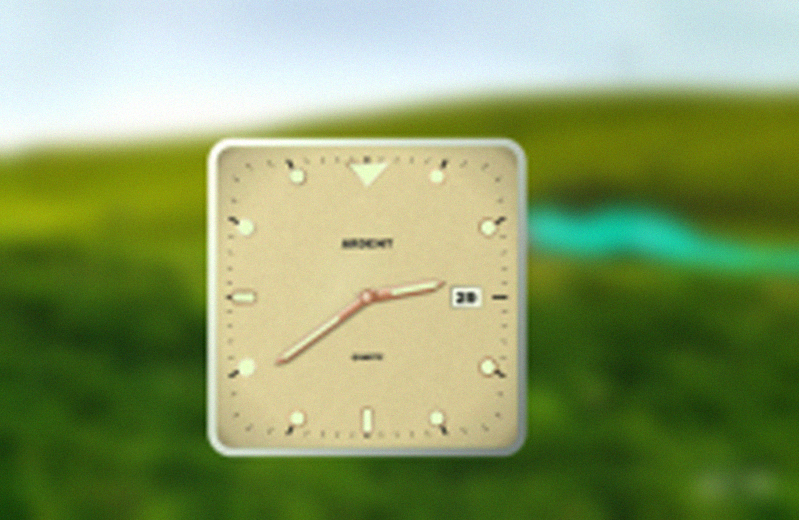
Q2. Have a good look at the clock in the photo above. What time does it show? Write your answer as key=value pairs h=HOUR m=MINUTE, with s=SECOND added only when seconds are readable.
h=2 m=39
